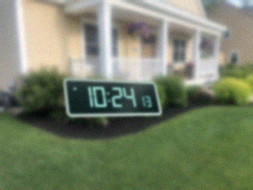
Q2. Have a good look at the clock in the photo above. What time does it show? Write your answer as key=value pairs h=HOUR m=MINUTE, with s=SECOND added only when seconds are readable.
h=10 m=24
